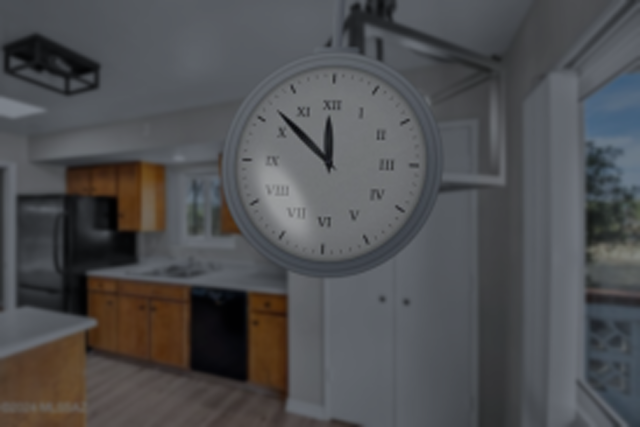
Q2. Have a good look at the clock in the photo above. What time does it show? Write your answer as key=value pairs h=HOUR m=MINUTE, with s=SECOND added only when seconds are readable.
h=11 m=52
